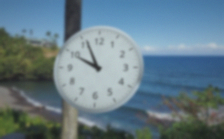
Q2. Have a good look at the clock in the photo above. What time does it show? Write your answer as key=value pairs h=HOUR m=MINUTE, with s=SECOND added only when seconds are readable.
h=9 m=56
